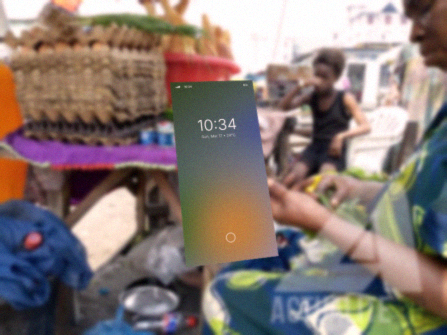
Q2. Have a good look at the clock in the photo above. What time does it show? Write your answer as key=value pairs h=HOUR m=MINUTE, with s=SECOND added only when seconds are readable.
h=10 m=34
